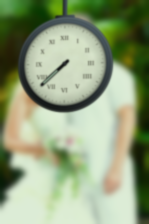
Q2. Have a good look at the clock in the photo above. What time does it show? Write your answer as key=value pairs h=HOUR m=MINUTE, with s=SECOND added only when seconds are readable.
h=7 m=38
